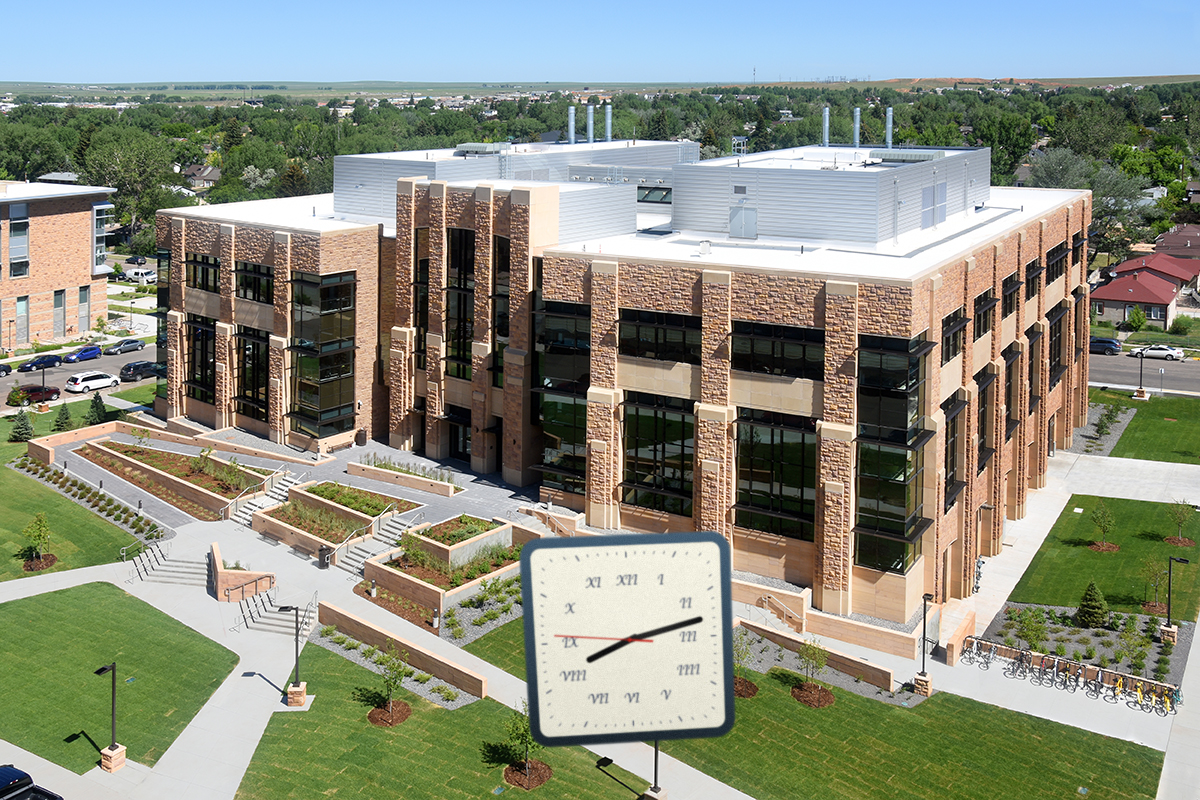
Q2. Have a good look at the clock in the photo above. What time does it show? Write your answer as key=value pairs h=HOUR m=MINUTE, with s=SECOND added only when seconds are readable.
h=8 m=12 s=46
